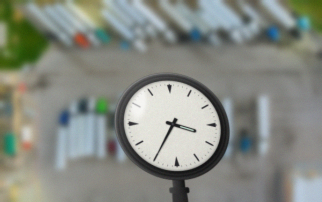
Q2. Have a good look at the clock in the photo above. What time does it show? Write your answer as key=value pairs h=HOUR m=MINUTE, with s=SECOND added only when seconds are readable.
h=3 m=35
